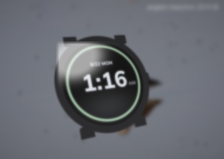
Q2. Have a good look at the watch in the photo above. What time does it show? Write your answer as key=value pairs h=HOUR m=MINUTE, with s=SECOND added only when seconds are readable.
h=1 m=16
